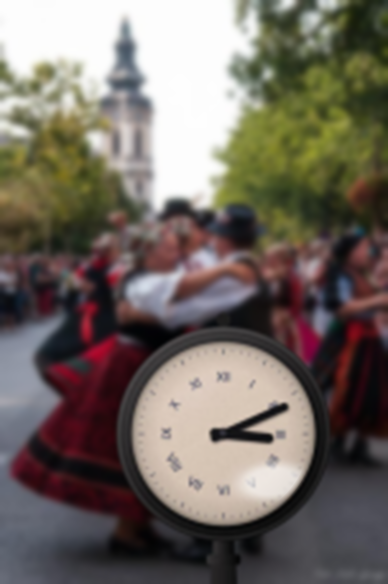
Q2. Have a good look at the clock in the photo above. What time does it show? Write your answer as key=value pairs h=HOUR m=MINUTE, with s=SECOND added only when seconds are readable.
h=3 m=11
